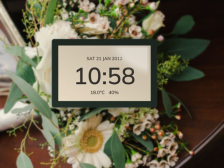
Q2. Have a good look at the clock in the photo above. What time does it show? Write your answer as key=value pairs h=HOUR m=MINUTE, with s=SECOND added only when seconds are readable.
h=10 m=58
